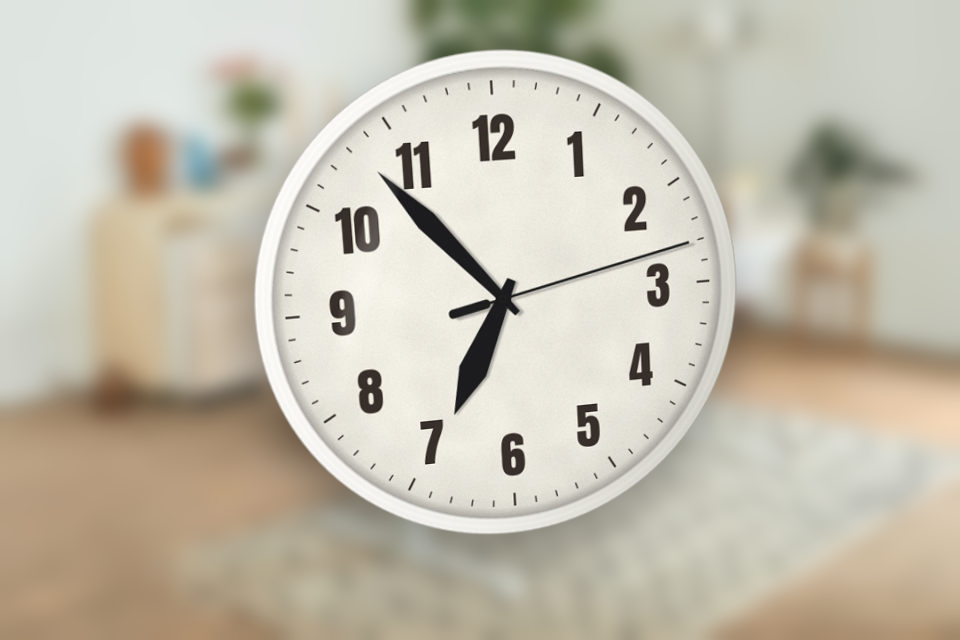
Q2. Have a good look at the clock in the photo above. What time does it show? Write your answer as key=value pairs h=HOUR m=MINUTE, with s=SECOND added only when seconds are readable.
h=6 m=53 s=13
